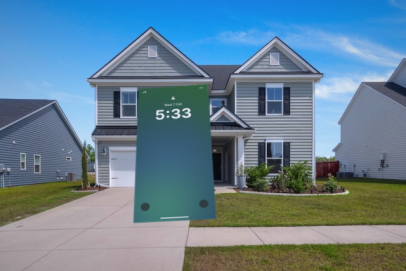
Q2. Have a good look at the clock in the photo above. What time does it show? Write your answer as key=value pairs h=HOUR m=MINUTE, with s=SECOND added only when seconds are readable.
h=5 m=33
